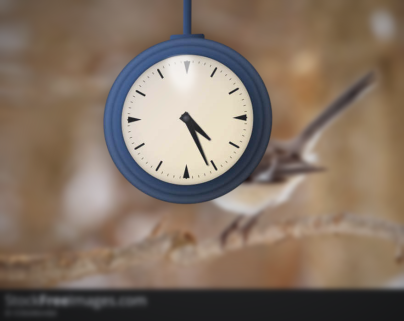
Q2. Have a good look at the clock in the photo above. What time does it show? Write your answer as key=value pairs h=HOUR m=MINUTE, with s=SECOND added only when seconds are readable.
h=4 m=26
